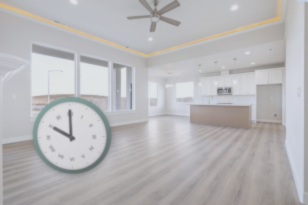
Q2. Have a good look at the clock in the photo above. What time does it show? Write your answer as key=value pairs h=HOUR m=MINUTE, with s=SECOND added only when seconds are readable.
h=10 m=0
